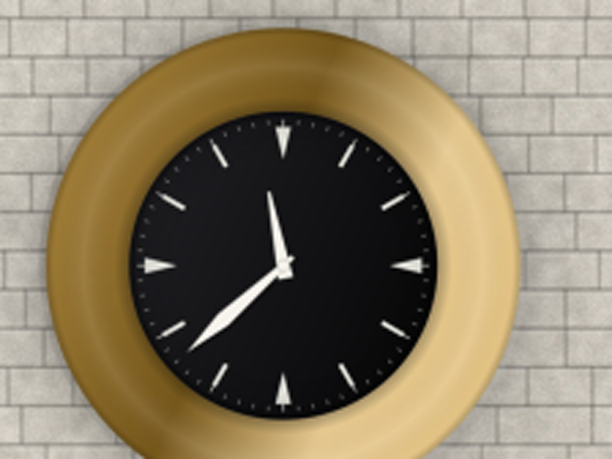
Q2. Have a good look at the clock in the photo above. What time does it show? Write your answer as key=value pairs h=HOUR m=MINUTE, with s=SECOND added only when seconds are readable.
h=11 m=38
